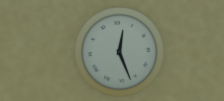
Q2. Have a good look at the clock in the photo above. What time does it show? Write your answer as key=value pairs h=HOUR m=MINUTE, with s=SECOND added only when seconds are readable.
h=12 m=27
